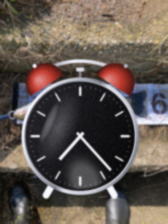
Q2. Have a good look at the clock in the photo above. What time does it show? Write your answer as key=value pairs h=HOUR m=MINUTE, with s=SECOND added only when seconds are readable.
h=7 m=23
